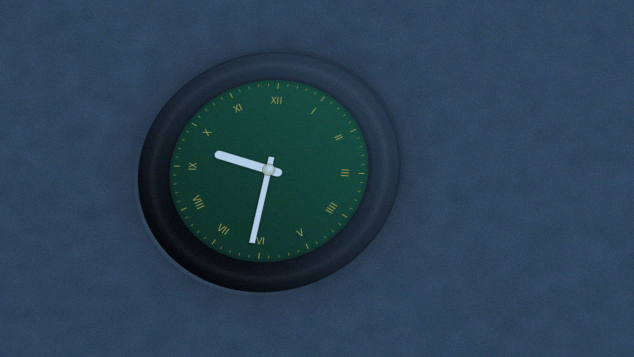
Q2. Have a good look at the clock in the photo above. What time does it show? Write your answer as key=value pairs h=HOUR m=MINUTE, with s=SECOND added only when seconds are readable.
h=9 m=31
